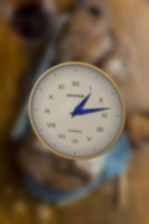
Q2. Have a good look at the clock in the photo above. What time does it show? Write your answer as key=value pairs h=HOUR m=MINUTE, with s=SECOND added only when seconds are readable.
h=1 m=13
